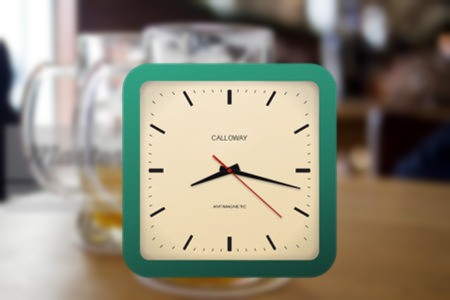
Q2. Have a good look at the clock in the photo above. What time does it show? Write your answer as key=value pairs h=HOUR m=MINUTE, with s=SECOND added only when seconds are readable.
h=8 m=17 s=22
